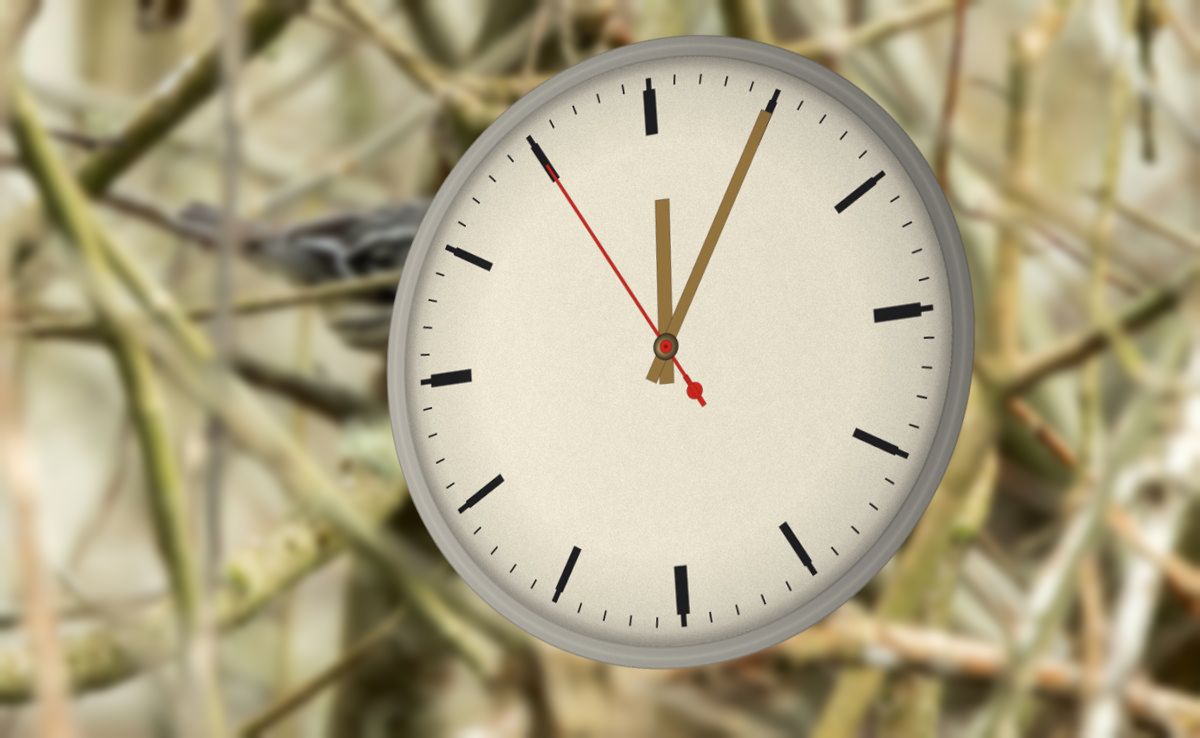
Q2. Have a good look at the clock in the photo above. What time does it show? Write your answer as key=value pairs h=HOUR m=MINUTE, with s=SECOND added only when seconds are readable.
h=12 m=4 s=55
